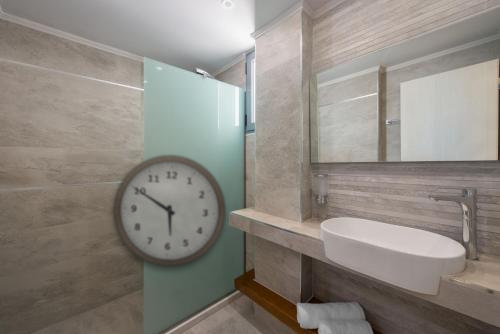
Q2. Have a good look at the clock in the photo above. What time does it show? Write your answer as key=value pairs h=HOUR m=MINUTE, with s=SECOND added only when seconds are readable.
h=5 m=50
